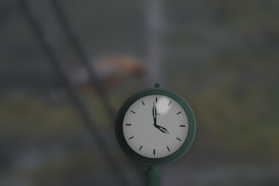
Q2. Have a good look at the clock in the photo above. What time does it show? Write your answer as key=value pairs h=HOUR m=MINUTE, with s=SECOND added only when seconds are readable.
h=3 m=59
